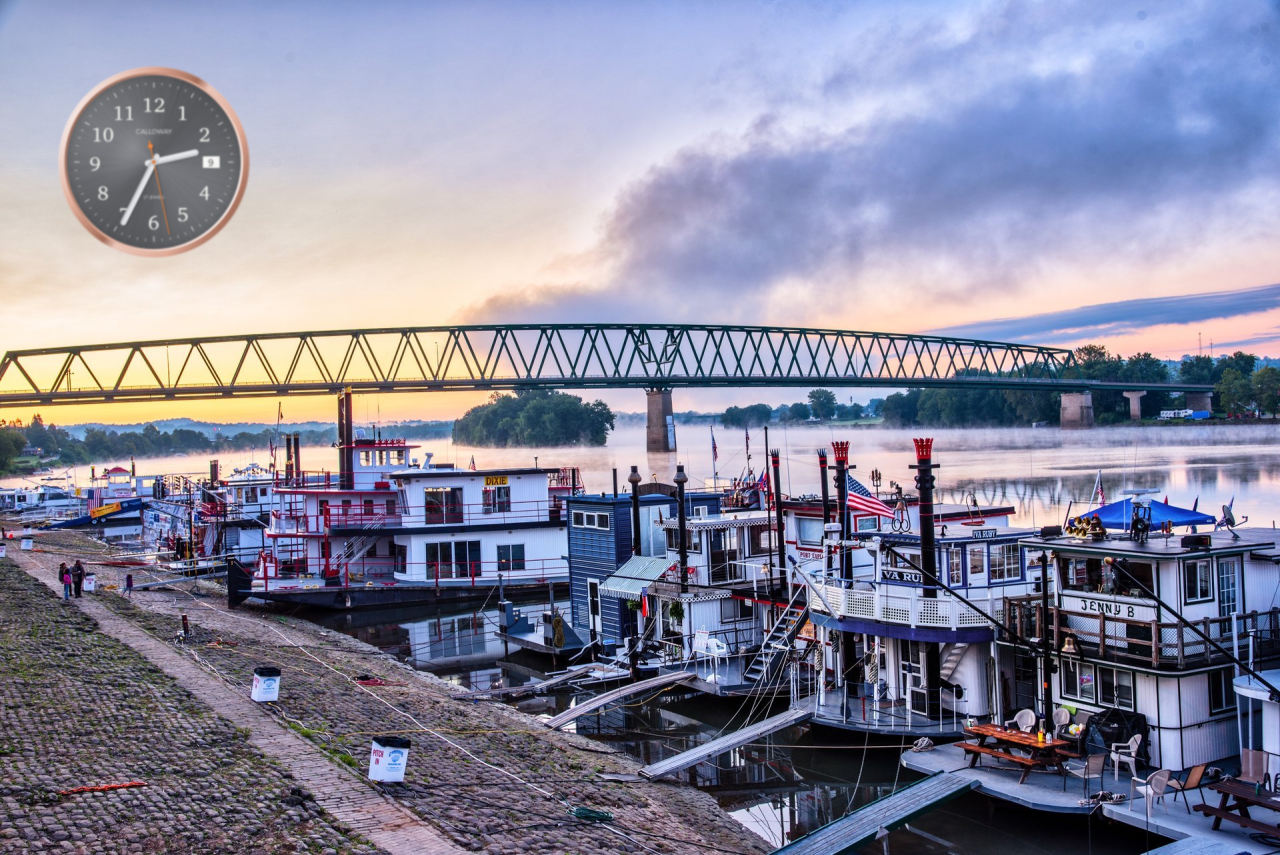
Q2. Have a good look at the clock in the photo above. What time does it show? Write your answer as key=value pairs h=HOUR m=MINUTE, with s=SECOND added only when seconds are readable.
h=2 m=34 s=28
